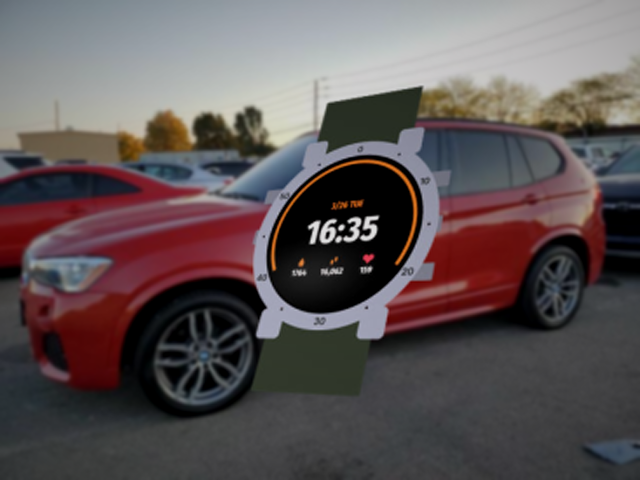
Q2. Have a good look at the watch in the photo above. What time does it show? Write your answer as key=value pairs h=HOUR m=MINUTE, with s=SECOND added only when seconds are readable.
h=16 m=35
